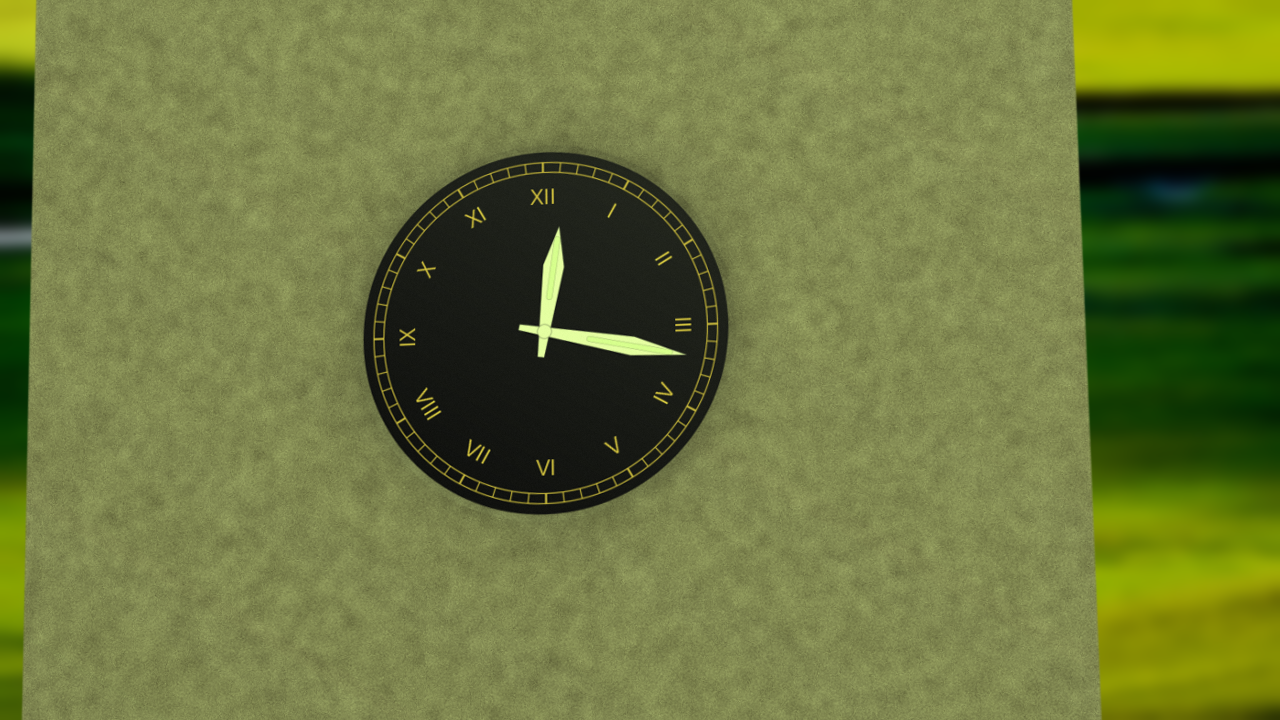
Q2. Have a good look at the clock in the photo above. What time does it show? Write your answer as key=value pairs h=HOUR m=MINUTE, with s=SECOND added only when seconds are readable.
h=12 m=17
